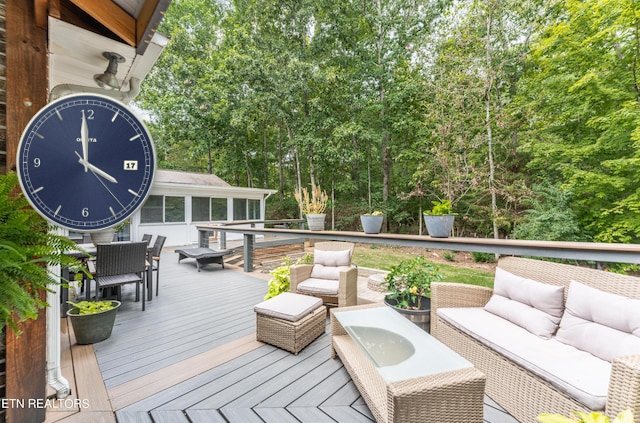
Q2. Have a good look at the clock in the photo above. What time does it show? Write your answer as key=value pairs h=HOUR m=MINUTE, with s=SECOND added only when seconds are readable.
h=3 m=59 s=23
